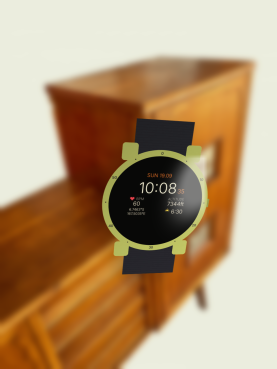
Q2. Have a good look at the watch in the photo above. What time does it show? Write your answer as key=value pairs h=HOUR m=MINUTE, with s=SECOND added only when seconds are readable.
h=10 m=8
